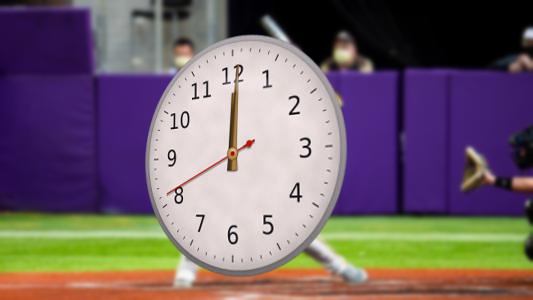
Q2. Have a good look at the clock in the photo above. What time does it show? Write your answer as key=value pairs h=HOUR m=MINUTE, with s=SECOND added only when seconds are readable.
h=12 m=0 s=41
